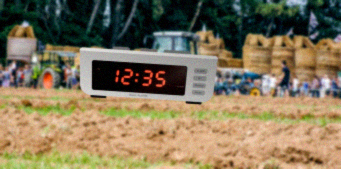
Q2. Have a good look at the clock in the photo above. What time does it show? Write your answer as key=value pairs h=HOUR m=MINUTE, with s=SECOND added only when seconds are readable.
h=12 m=35
